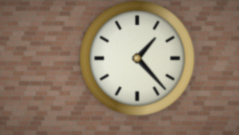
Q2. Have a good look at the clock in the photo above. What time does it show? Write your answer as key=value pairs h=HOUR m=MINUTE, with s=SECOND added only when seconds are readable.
h=1 m=23
